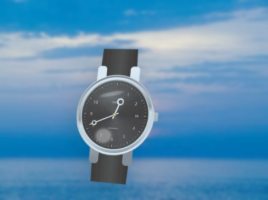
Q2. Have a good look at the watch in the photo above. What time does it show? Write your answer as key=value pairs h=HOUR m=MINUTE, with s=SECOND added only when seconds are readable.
h=12 m=41
